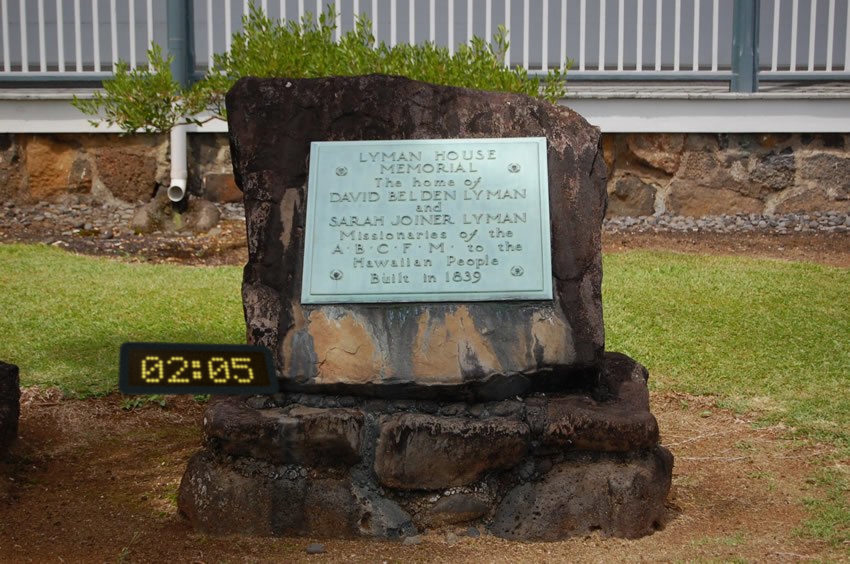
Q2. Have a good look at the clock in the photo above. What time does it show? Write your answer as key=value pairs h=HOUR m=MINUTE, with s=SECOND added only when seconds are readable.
h=2 m=5
